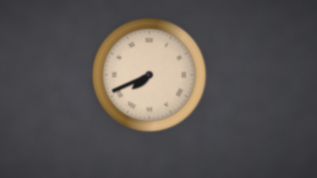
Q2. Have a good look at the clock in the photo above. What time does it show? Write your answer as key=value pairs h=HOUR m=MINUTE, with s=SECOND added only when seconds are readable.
h=7 m=41
